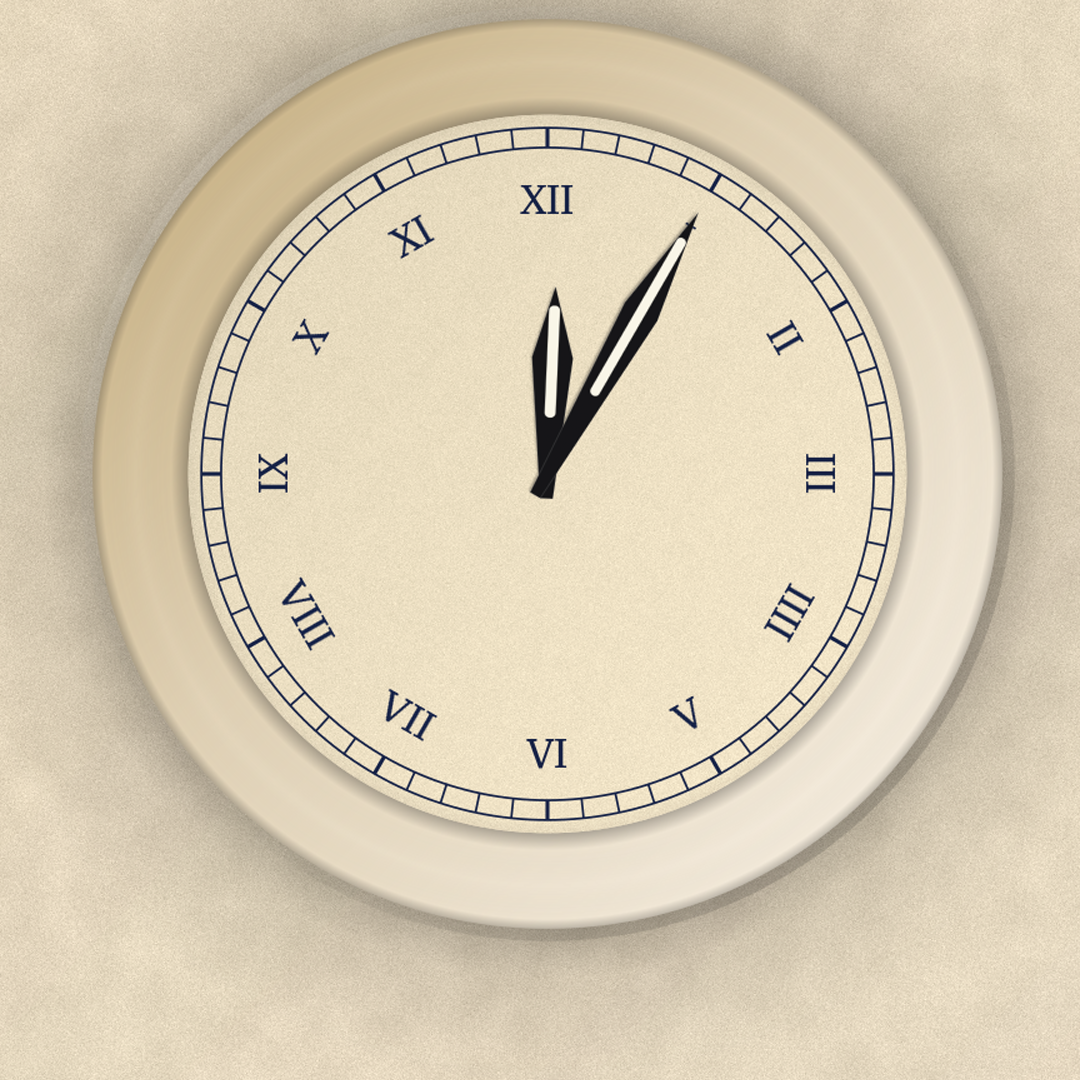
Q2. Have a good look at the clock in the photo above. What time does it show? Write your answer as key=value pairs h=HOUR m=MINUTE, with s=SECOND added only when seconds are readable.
h=12 m=5
